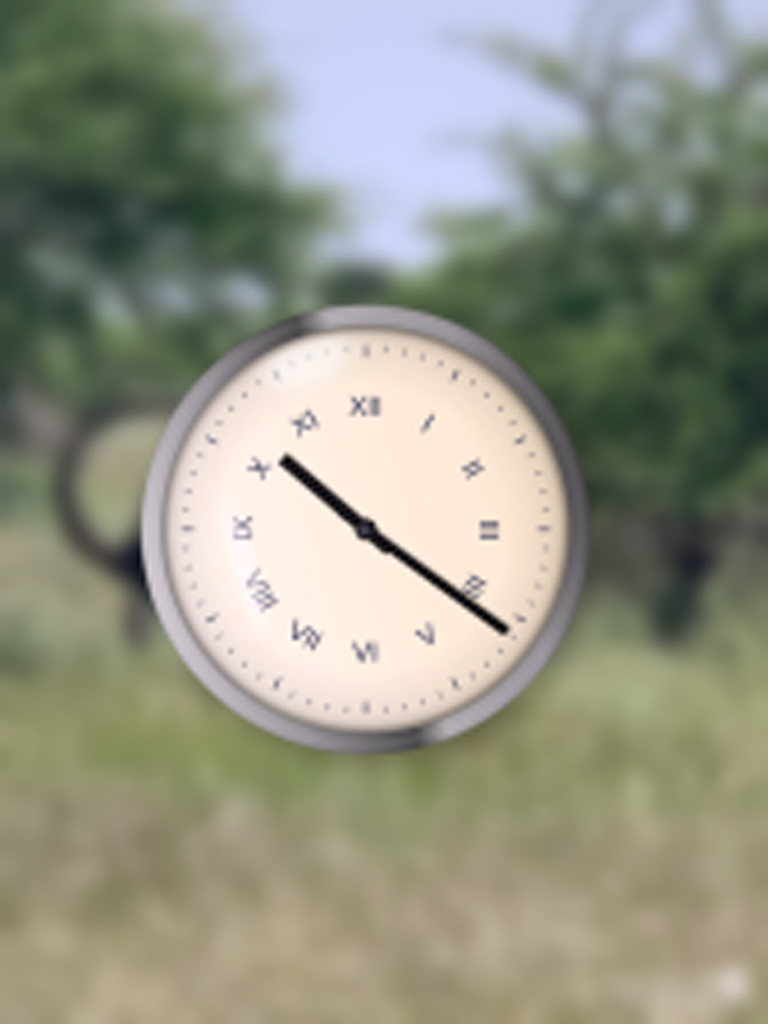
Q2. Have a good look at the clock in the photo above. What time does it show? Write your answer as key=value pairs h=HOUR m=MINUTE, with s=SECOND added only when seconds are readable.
h=10 m=21
